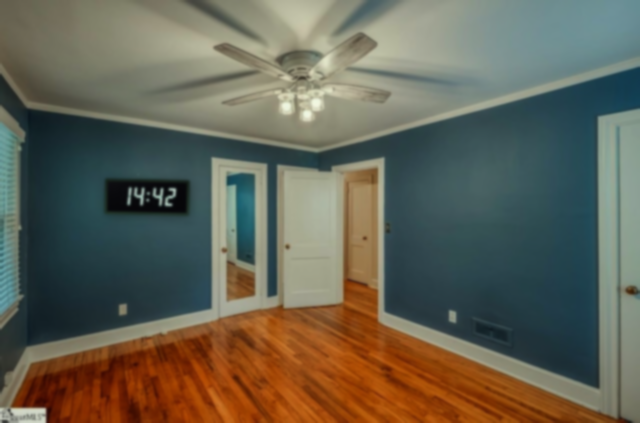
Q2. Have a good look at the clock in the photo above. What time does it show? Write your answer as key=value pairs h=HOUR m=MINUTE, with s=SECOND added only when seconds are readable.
h=14 m=42
